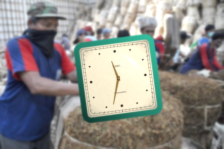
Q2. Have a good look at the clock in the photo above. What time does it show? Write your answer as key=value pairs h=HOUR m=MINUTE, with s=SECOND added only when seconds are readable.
h=11 m=33
